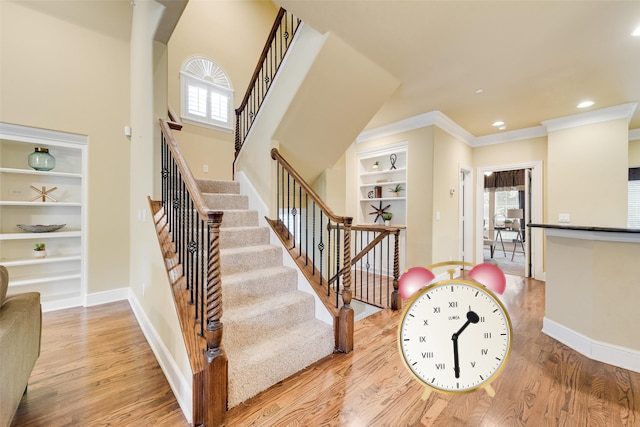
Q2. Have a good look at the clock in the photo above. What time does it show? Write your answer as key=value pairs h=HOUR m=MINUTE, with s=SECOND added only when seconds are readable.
h=1 m=30
